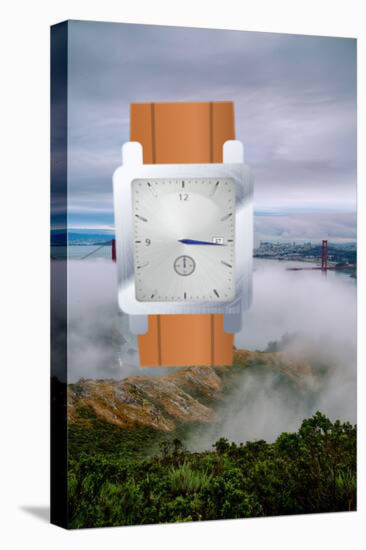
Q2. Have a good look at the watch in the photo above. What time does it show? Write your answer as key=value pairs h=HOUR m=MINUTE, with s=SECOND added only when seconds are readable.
h=3 m=16
